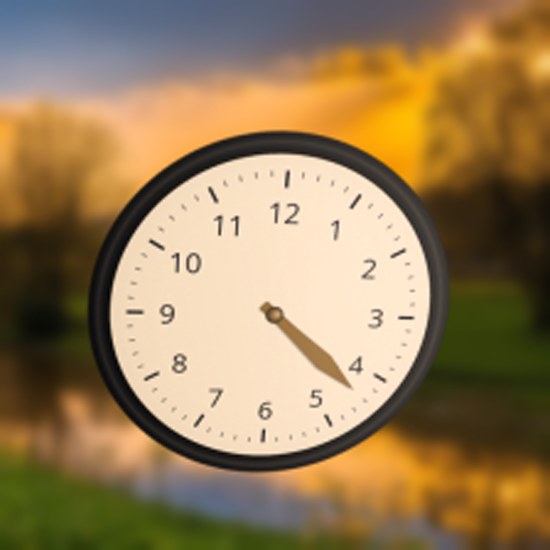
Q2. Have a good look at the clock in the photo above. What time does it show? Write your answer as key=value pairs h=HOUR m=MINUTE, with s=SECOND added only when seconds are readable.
h=4 m=22
